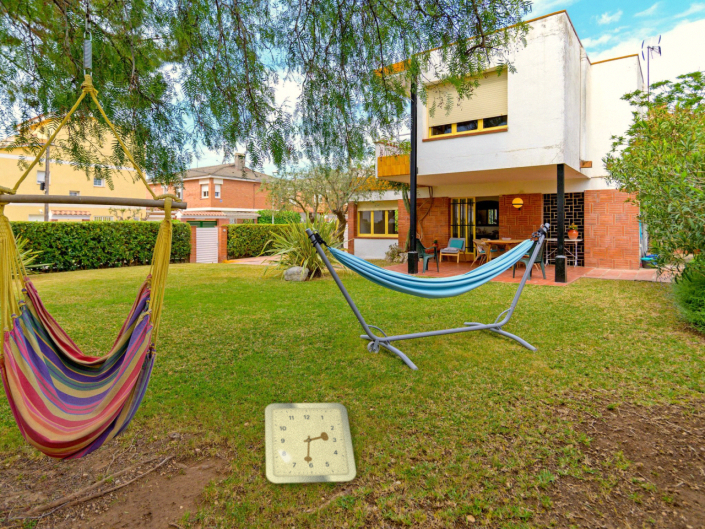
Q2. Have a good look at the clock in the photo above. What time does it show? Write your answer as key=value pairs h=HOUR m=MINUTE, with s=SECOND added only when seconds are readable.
h=2 m=31
